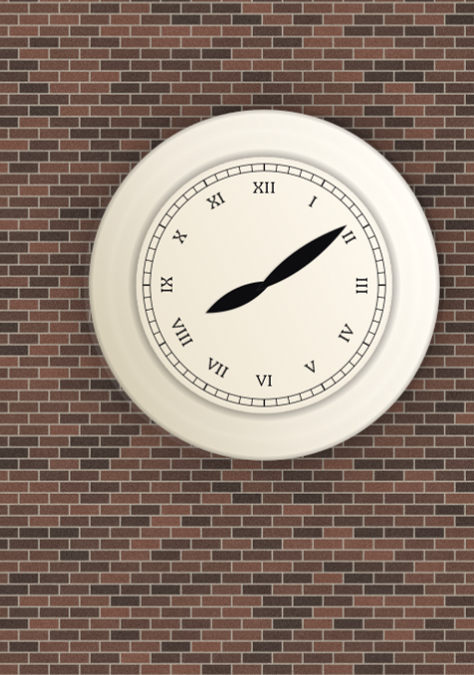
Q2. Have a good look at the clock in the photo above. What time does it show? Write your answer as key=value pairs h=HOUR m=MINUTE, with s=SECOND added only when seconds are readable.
h=8 m=9
